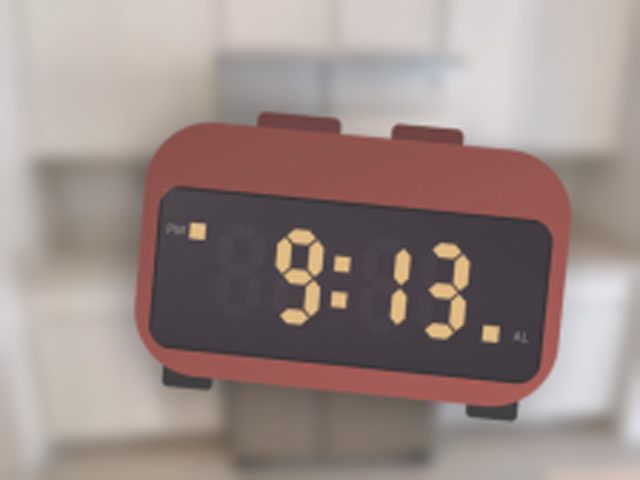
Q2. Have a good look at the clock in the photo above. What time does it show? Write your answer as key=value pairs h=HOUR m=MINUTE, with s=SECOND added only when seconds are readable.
h=9 m=13
